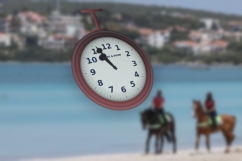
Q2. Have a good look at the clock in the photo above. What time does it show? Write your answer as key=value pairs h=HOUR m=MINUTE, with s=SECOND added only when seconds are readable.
h=10 m=56
